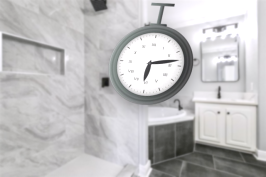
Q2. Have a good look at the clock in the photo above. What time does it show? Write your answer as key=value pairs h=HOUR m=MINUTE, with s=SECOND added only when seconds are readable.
h=6 m=13
